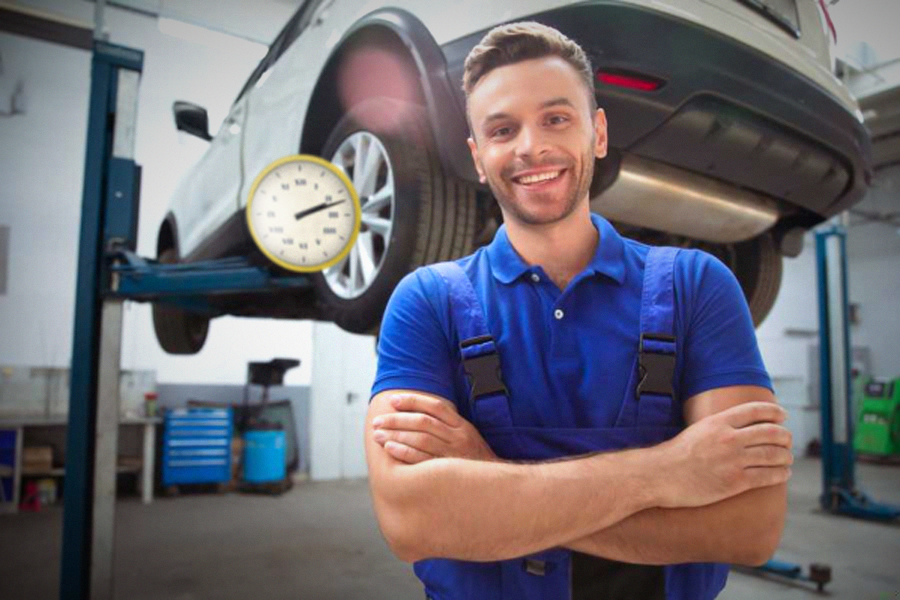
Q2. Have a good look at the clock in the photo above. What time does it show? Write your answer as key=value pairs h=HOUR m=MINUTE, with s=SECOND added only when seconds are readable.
h=2 m=12
